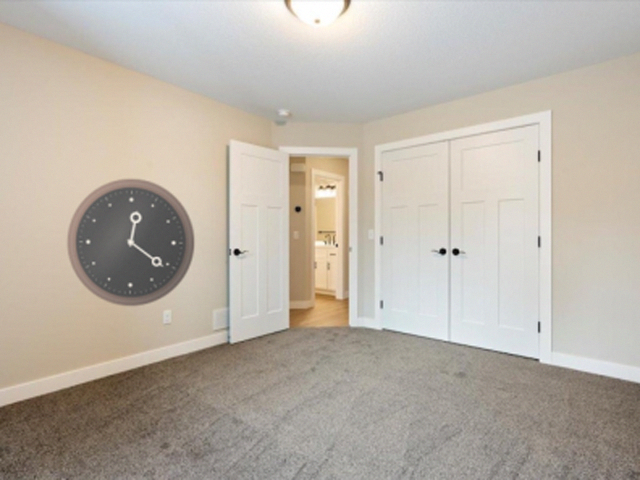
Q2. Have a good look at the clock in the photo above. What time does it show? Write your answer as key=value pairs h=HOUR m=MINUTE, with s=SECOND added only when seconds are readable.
h=12 m=21
